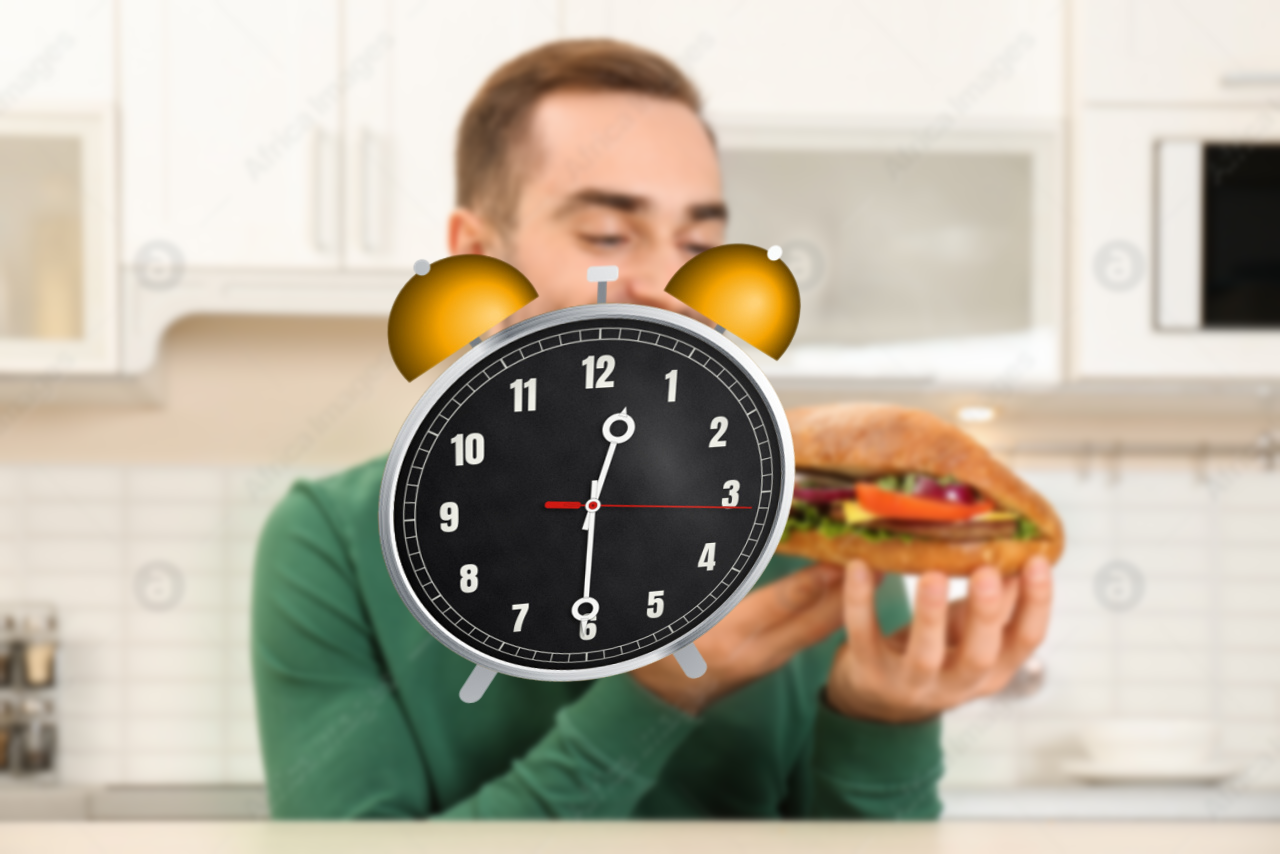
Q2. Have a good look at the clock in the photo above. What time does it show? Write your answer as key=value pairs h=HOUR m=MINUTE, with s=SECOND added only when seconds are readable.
h=12 m=30 s=16
